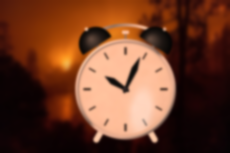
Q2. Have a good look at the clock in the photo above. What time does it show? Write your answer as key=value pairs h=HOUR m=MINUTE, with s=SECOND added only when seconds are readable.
h=10 m=4
